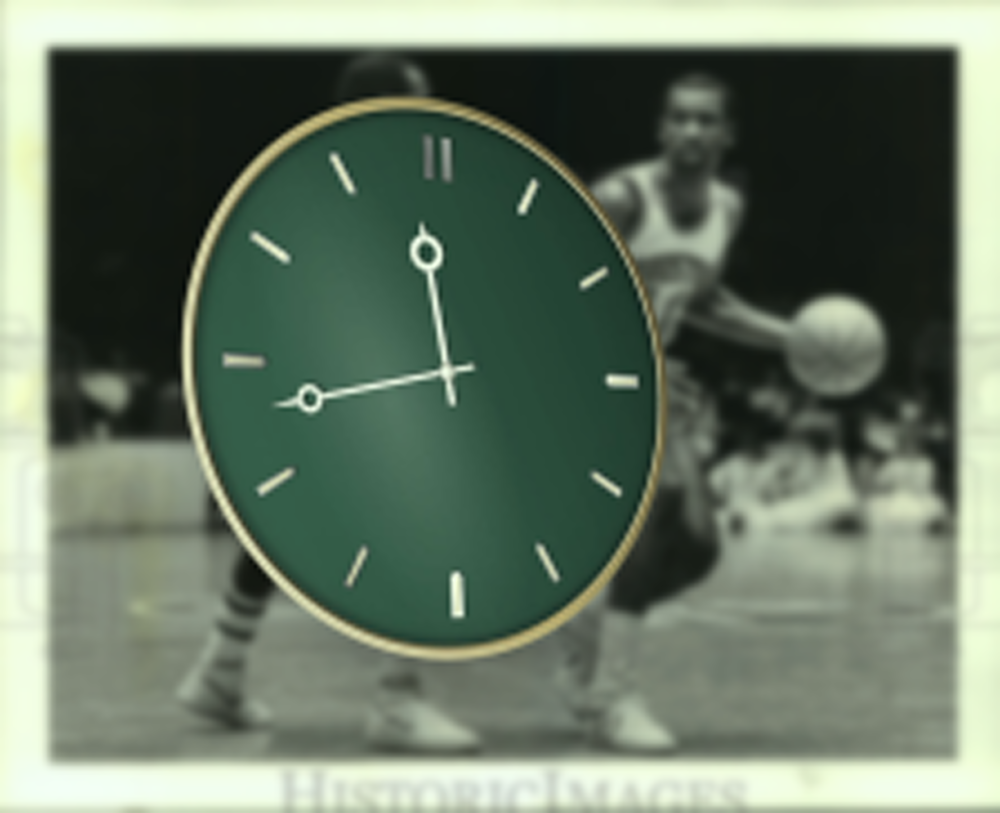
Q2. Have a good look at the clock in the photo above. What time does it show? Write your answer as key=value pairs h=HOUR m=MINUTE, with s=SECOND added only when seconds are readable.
h=11 m=43
